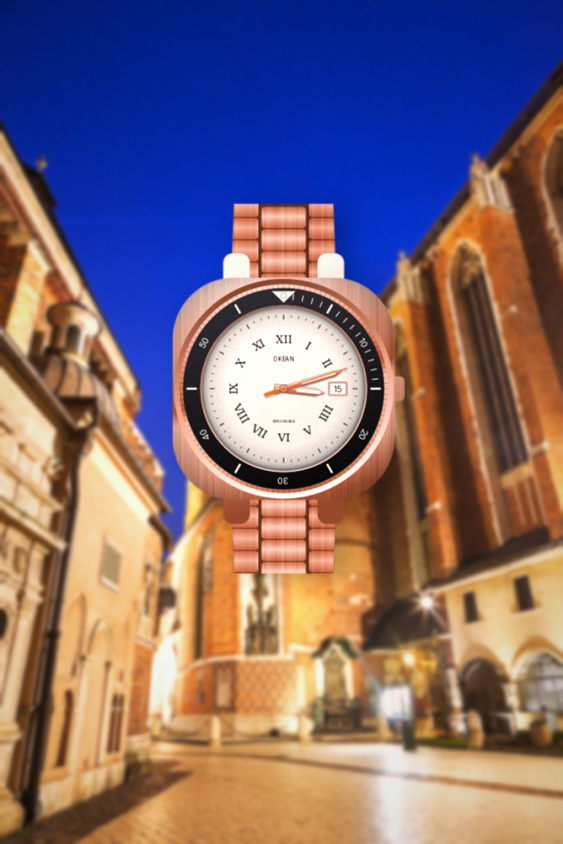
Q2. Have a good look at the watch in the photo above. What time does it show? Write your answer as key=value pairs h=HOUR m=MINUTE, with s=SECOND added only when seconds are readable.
h=3 m=12 s=12
